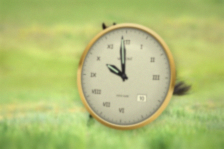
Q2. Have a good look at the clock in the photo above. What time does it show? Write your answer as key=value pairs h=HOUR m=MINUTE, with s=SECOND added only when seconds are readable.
h=9 m=59
